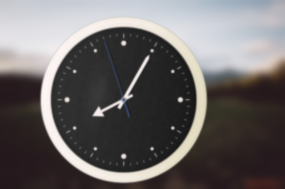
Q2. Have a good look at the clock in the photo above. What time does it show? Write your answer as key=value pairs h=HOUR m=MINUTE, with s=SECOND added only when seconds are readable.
h=8 m=4 s=57
